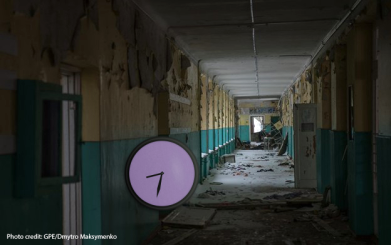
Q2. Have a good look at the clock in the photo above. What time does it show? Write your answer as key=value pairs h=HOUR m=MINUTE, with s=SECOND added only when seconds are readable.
h=8 m=32
